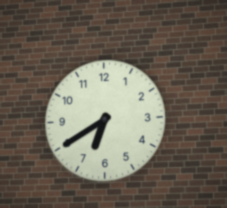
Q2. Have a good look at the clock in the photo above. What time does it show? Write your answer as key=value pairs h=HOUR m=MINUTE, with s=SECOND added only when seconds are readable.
h=6 m=40
